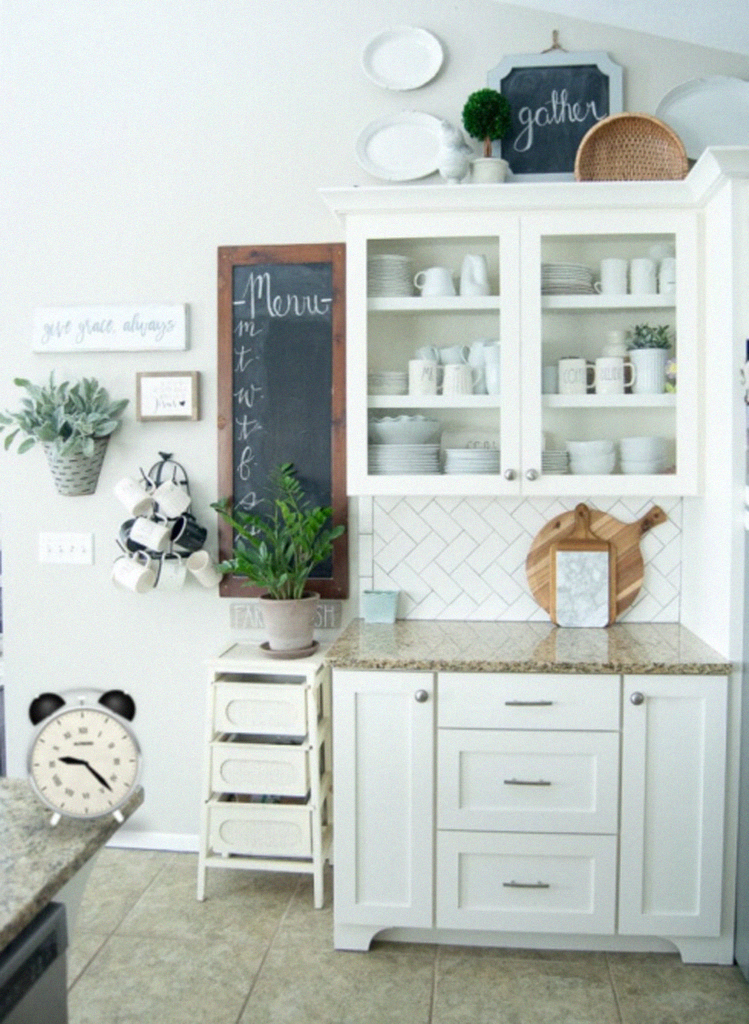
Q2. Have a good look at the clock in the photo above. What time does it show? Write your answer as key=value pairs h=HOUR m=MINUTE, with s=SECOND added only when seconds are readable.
h=9 m=23
